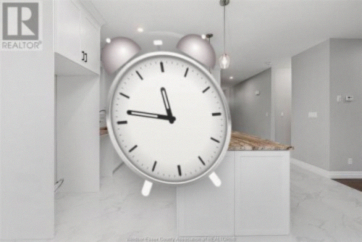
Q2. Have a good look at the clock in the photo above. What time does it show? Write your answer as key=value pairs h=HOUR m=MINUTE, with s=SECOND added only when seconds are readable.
h=11 m=47
